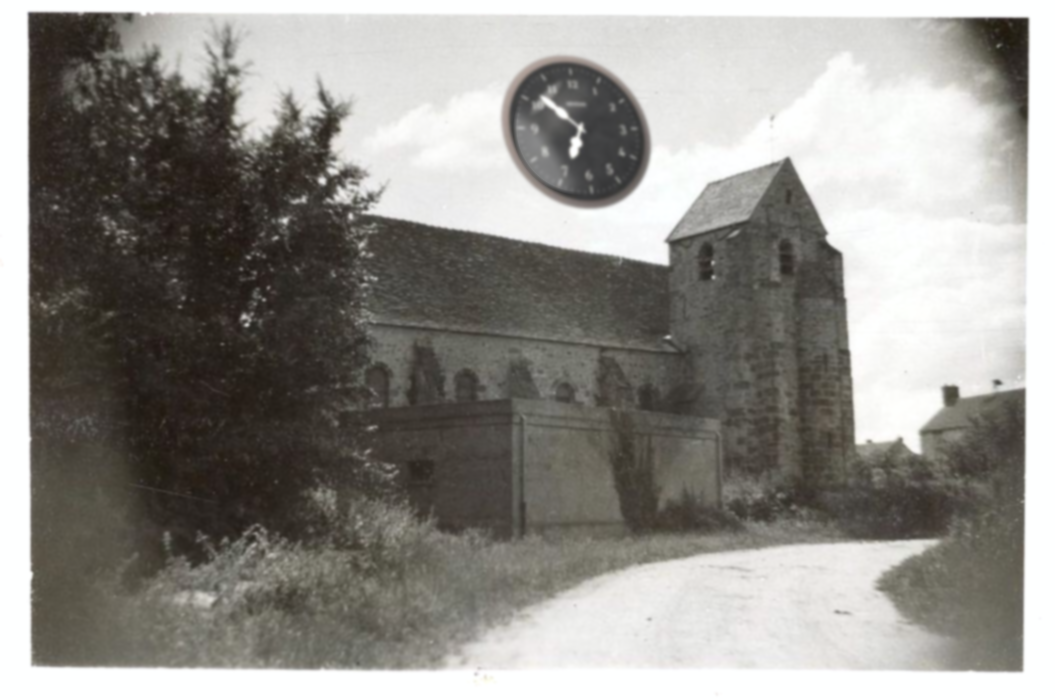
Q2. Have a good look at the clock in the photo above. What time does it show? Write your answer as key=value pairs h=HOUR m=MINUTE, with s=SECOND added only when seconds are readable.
h=6 m=52
